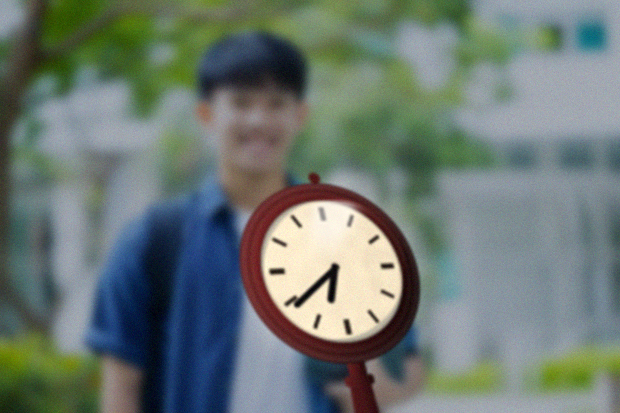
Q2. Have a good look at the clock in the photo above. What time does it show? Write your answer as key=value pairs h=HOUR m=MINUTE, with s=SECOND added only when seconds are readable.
h=6 m=39
